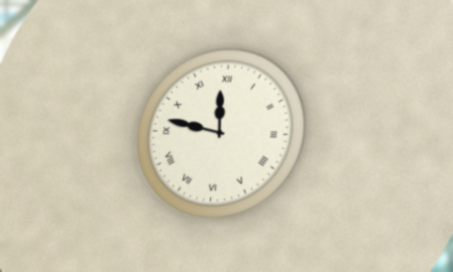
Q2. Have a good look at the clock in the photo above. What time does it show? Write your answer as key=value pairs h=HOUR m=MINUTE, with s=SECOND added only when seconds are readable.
h=11 m=47
